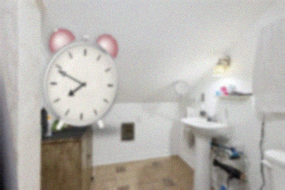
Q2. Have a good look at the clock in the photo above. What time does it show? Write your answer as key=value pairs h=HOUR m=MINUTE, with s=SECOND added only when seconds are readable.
h=7 m=49
